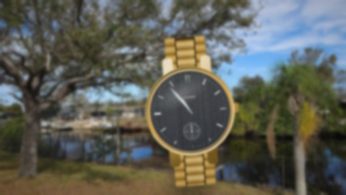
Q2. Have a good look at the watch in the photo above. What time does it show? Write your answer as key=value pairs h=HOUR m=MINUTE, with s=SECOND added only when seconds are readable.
h=10 m=54
